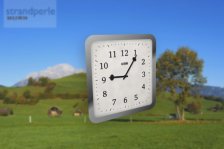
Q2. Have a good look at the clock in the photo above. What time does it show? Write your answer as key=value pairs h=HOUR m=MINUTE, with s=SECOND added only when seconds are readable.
h=9 m=6
